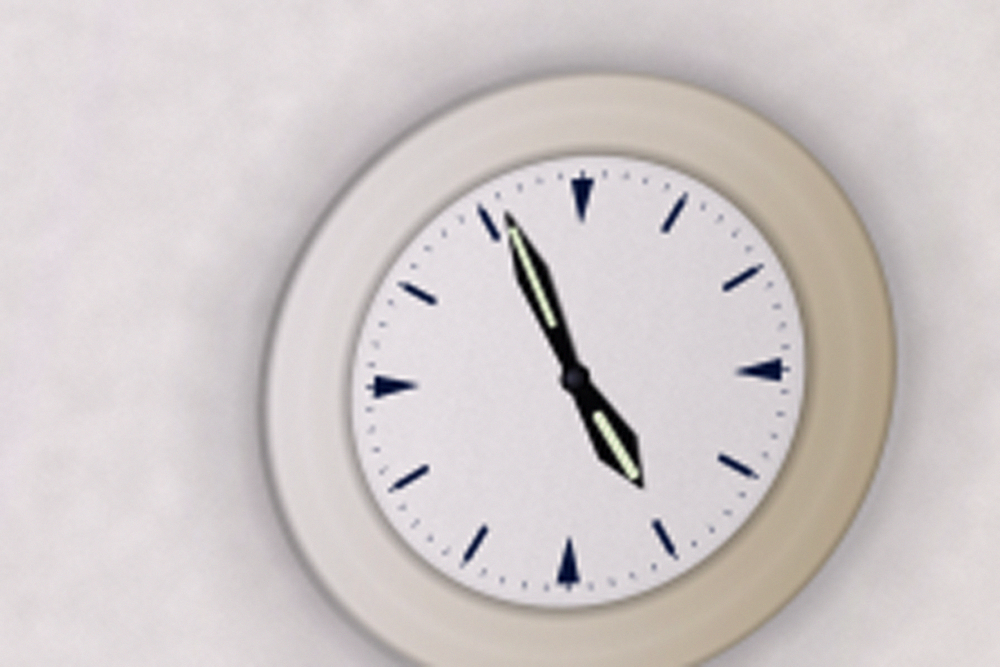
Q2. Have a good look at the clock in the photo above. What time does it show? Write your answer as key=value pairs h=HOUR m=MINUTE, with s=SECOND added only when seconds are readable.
h=4 m=56
